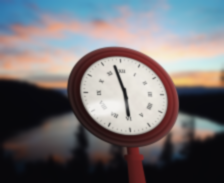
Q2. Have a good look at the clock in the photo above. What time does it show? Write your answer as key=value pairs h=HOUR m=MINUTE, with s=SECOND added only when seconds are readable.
h=5 m=58
